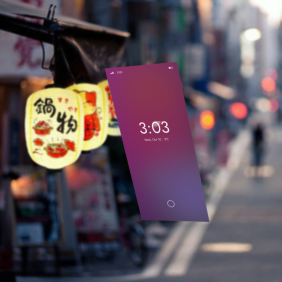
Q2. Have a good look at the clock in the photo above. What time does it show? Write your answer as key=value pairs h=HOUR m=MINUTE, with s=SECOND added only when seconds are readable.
h=3 m=3
